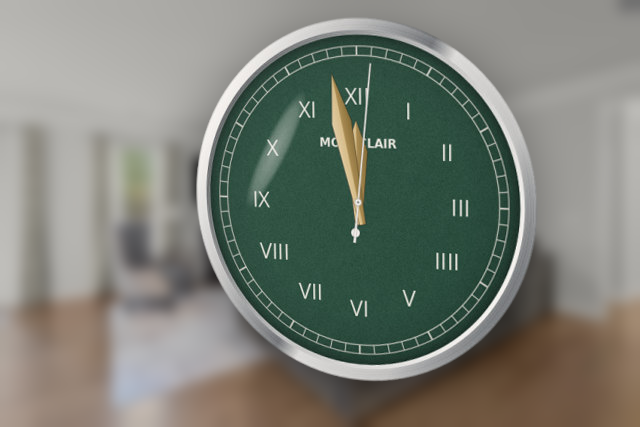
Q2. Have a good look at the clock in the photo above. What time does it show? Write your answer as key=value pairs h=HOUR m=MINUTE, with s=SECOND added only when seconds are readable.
h=11 m=58 s=1
